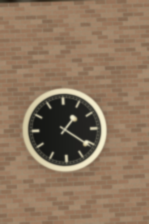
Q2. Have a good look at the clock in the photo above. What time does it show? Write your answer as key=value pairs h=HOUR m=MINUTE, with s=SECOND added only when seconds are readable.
h=1 m=21
